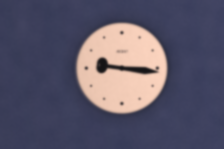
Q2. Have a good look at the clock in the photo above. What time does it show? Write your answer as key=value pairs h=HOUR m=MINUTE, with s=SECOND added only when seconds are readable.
h=9 m=16
